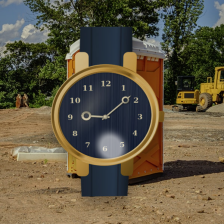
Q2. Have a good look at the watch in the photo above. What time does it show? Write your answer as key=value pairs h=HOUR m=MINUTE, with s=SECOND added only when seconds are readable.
h=9 m=8
